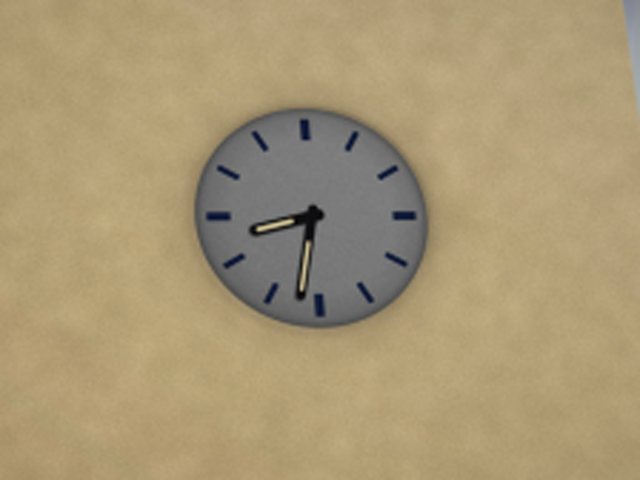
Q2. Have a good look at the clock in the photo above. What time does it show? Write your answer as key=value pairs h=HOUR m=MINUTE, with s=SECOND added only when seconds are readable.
h=8 m=32
